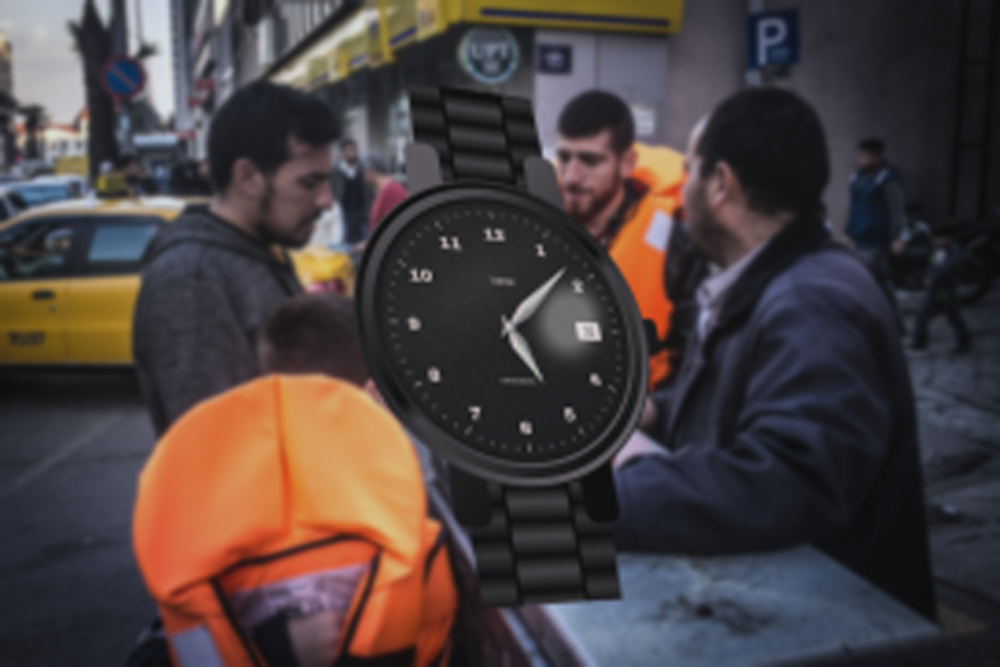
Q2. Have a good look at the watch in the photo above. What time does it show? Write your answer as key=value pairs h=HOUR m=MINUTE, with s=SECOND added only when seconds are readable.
h=5 m=8
